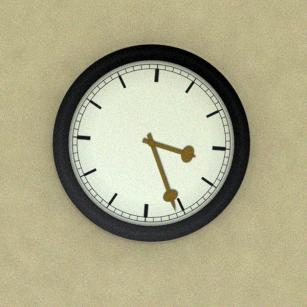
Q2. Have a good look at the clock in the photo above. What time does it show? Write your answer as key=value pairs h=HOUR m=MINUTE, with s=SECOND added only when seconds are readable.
h=3 m=26
